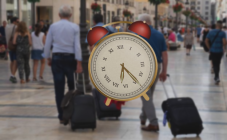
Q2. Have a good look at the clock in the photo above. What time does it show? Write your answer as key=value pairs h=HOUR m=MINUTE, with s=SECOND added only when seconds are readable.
h=6 m=24
